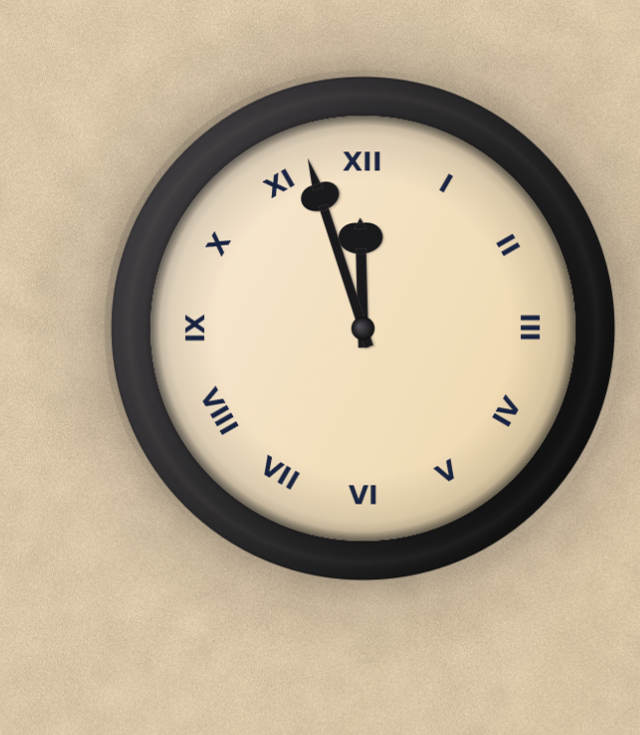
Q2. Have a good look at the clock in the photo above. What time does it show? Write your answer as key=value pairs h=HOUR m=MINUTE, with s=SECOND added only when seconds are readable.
h=11 m=57
